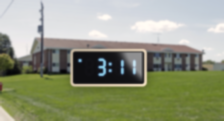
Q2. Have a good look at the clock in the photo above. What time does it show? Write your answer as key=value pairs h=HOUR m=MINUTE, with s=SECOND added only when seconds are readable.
h=3 m=11
